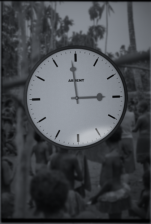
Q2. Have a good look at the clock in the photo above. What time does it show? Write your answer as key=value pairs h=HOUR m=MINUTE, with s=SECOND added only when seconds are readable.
h=2 m=59
